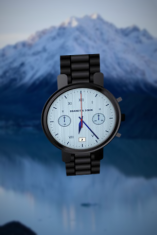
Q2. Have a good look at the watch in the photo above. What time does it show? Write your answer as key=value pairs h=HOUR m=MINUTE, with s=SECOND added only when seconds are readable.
h=6 m=24
